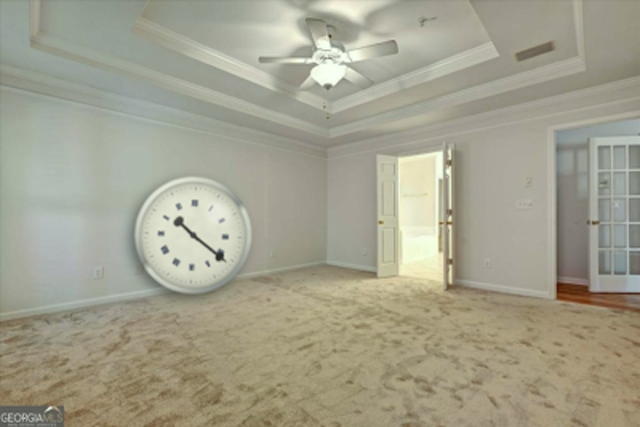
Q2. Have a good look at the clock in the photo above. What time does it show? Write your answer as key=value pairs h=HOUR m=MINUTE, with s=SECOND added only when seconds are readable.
h=10 m=21
